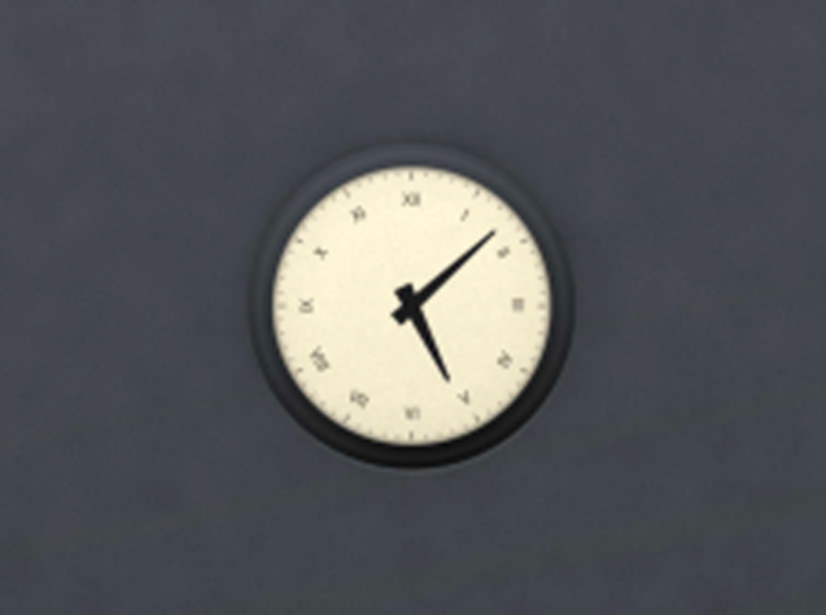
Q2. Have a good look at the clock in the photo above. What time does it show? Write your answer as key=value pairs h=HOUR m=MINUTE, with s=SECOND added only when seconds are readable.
h=5 m=8
